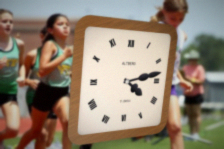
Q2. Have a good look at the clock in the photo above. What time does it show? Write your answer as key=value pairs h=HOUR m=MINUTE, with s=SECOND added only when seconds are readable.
h=4 m=13
